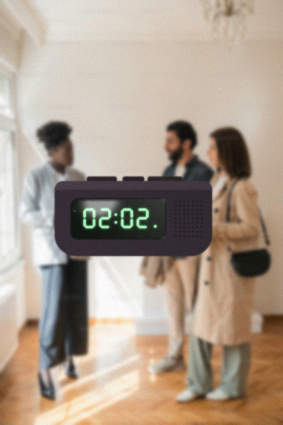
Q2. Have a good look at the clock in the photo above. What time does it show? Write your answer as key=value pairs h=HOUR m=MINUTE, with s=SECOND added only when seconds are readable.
h=2 m=2
